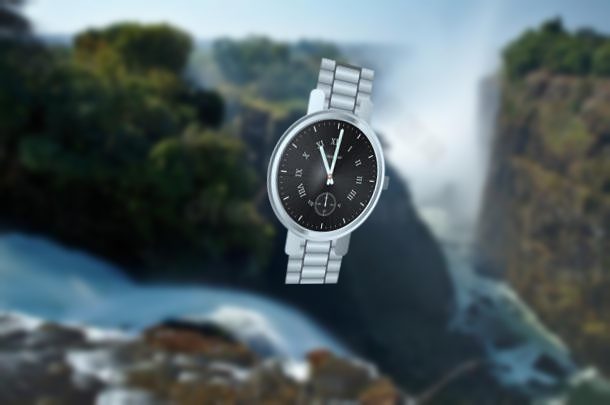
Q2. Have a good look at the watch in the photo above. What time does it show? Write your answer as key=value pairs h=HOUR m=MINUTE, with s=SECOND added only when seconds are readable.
h=11 m=1
